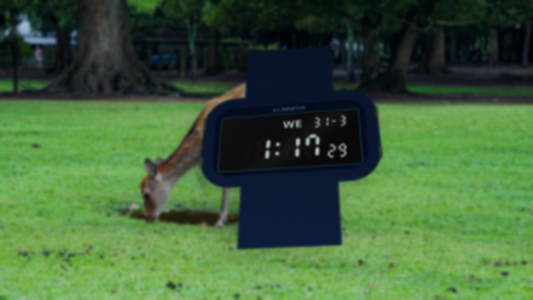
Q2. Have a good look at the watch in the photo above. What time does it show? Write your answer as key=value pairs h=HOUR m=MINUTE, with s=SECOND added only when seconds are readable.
h=1 m=17 s=29
